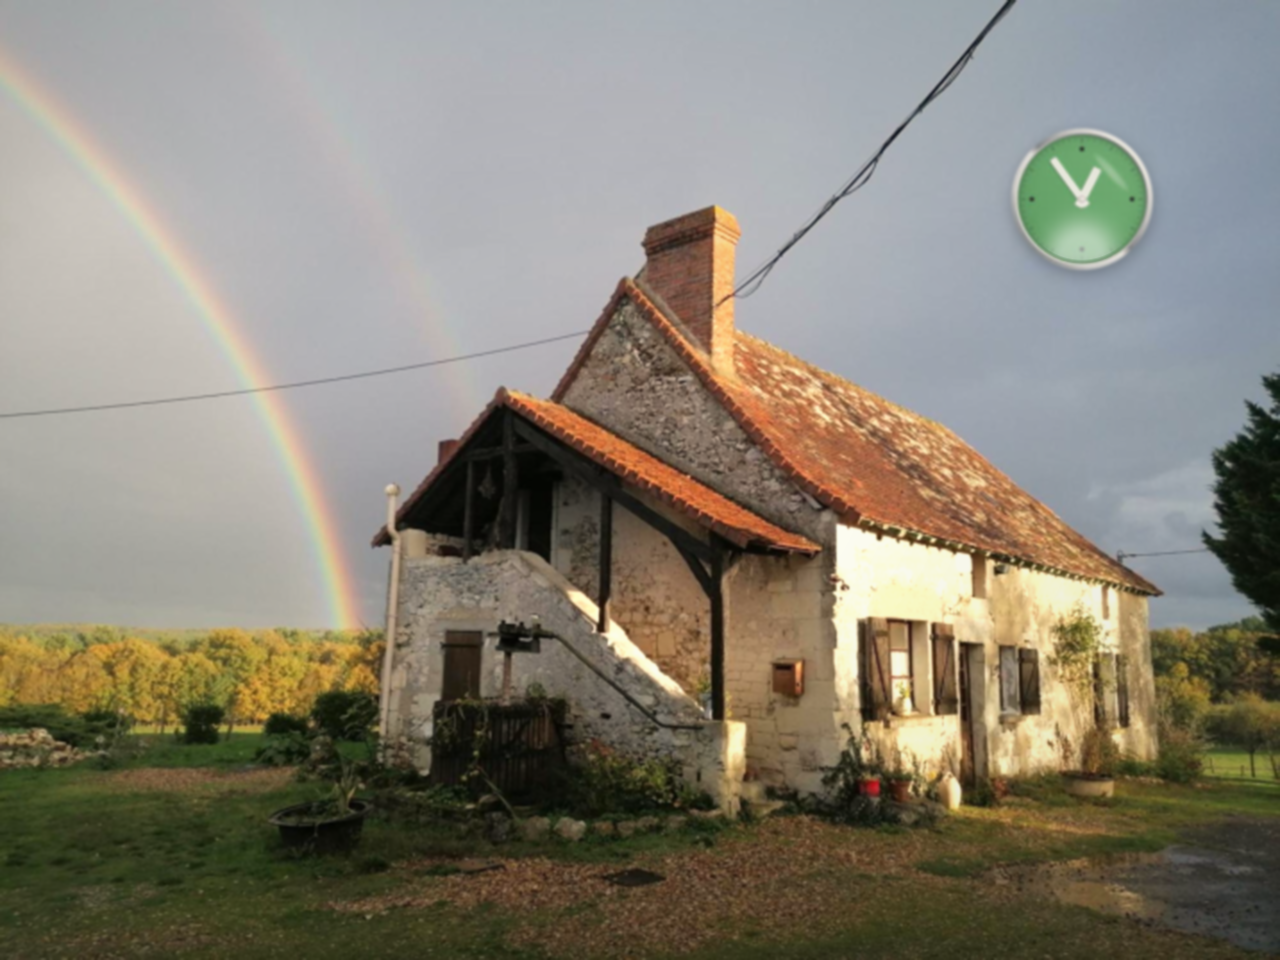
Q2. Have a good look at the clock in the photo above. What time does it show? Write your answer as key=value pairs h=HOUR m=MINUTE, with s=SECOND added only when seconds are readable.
h=12 m=54
